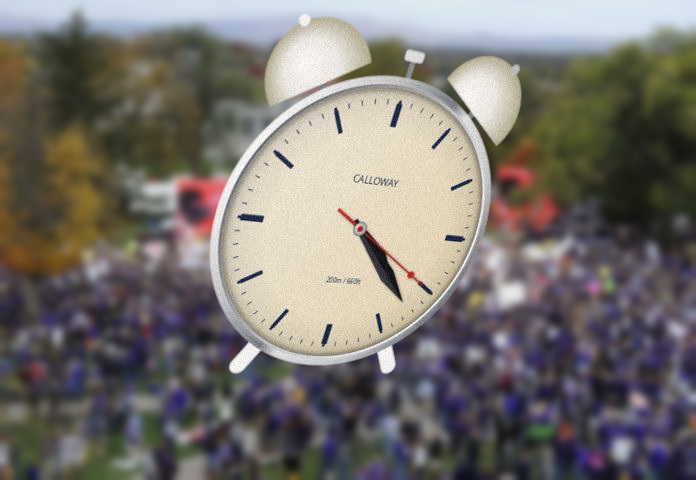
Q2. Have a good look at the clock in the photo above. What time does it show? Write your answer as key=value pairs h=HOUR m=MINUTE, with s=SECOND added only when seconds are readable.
h=4 m=22 s=20
